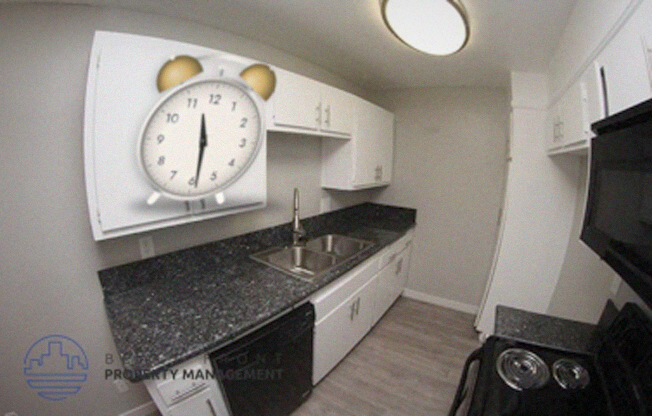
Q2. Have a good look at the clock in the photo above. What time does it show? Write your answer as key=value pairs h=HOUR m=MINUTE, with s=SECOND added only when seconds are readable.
h=11 m=29
